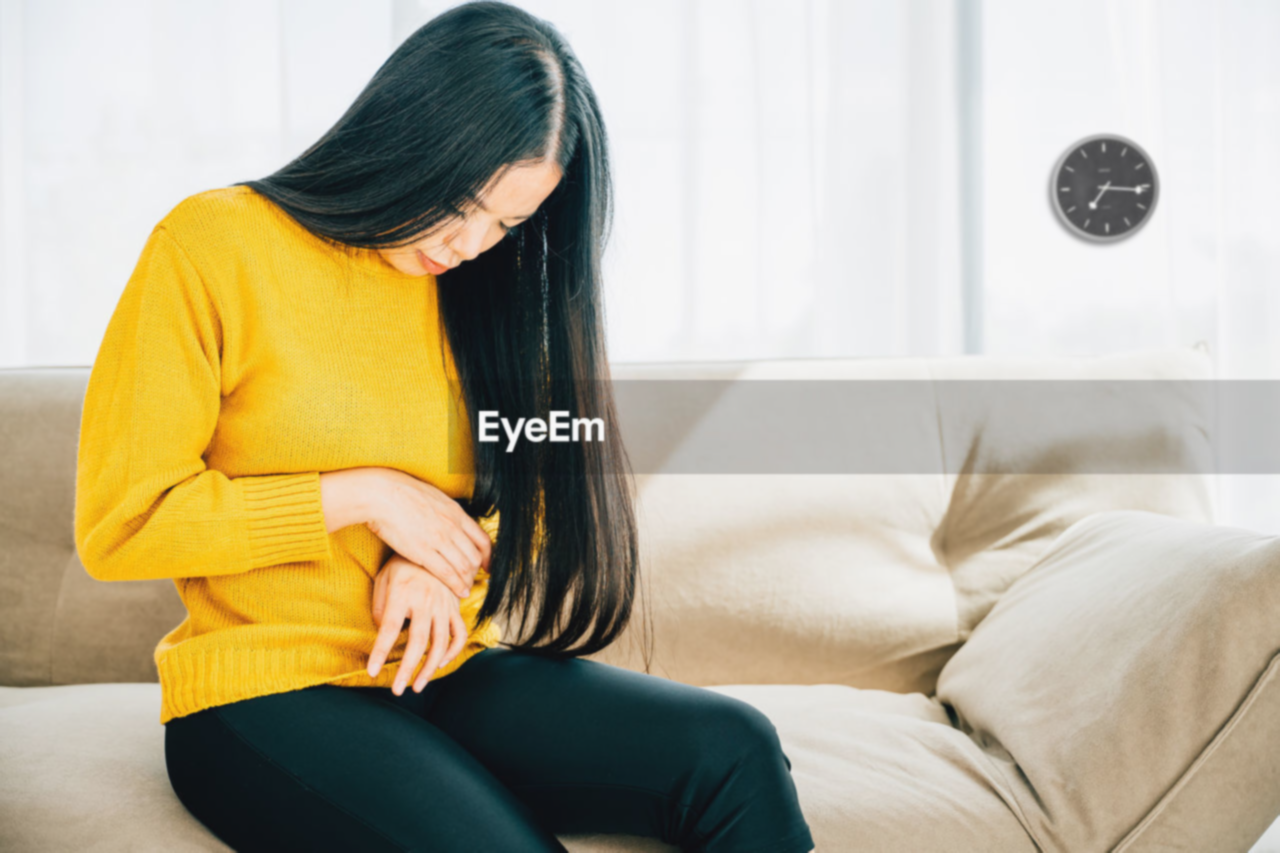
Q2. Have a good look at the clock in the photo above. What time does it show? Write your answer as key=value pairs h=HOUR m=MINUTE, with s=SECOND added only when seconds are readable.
h=7 m=16
